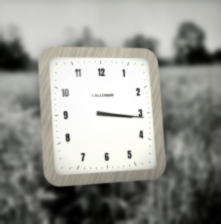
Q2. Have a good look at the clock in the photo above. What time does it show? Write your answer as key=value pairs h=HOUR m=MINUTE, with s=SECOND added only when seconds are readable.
h=3 m=16
